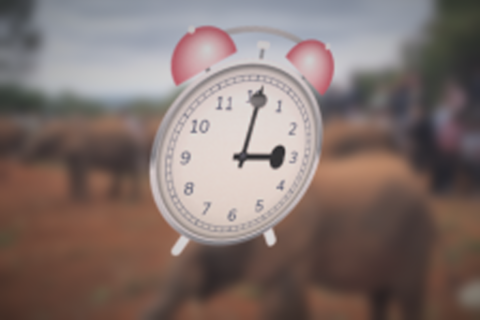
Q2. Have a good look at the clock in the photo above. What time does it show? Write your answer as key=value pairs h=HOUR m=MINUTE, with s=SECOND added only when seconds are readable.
h=3 m=1
